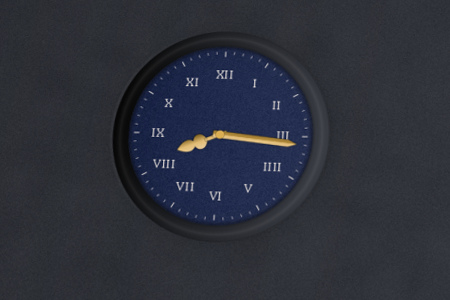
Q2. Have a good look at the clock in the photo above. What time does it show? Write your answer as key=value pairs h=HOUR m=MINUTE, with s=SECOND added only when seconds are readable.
h=8 m=16
